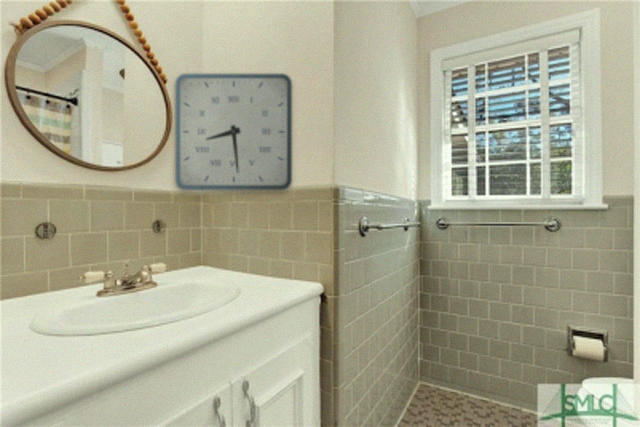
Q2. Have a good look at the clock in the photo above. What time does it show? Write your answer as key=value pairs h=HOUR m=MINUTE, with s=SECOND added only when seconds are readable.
h=8 m=29
